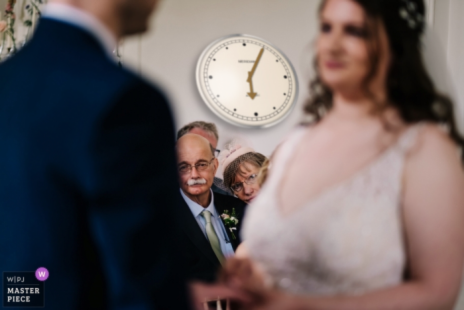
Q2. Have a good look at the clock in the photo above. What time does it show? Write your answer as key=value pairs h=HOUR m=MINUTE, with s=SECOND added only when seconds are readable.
h=6 m=5
